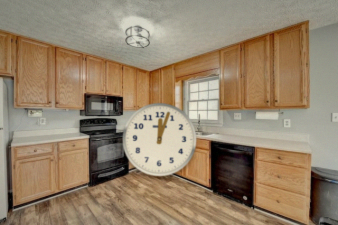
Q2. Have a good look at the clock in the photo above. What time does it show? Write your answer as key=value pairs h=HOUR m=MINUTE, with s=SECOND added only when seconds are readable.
h=12 m=3
